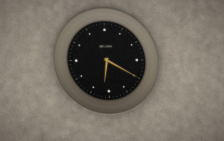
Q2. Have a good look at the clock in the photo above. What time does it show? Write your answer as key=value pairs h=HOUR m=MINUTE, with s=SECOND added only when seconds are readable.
h=6 m=20
